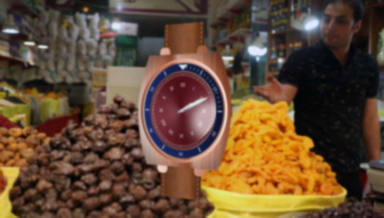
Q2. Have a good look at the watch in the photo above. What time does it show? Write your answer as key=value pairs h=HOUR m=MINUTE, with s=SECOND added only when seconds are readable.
h=2 m=11
